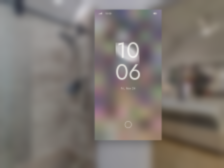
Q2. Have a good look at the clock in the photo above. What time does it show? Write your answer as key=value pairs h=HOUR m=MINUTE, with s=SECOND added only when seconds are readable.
h=10 m=6
